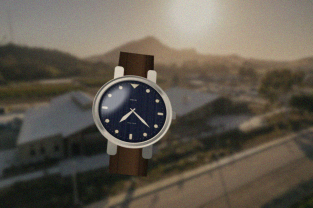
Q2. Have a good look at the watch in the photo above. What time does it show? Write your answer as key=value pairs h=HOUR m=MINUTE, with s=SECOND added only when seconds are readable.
h=7 m=22
